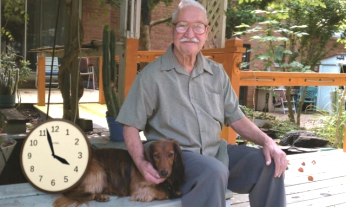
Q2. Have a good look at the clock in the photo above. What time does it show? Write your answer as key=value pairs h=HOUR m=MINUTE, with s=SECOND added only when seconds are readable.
h=3 m=57
